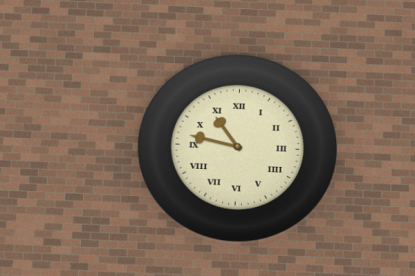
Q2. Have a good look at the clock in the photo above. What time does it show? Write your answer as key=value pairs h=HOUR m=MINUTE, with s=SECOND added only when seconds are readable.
h=10 m=47
